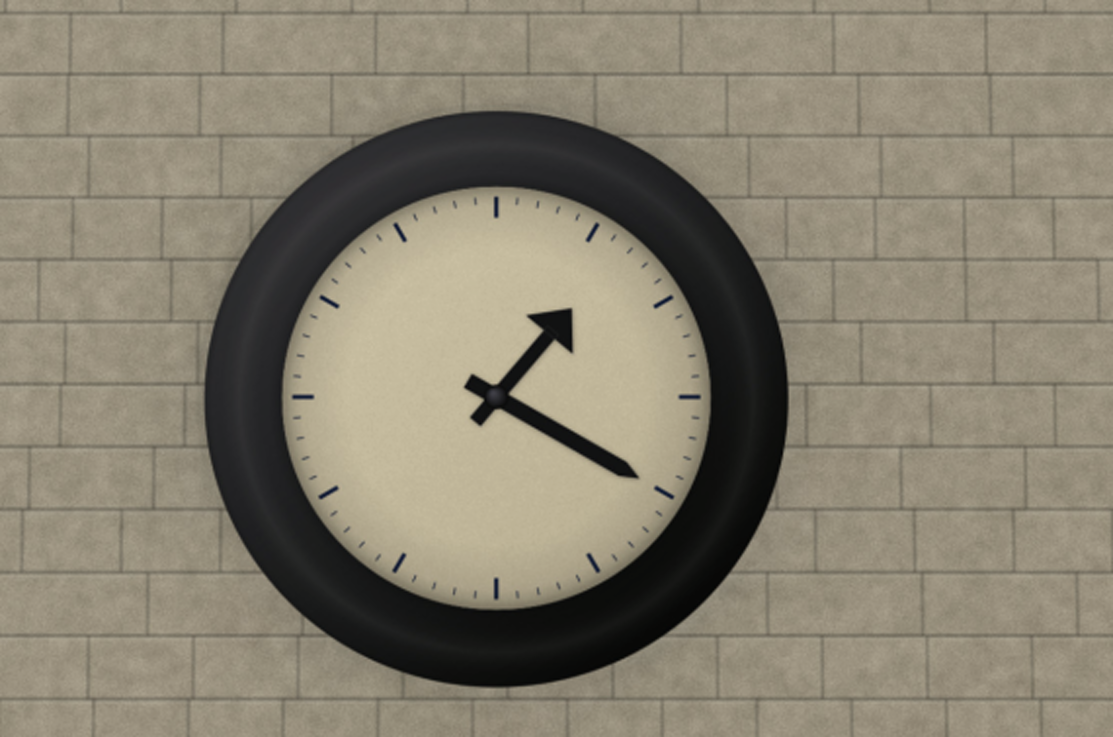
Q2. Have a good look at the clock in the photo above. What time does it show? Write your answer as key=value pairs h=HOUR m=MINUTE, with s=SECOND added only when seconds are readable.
h=1 m=20
